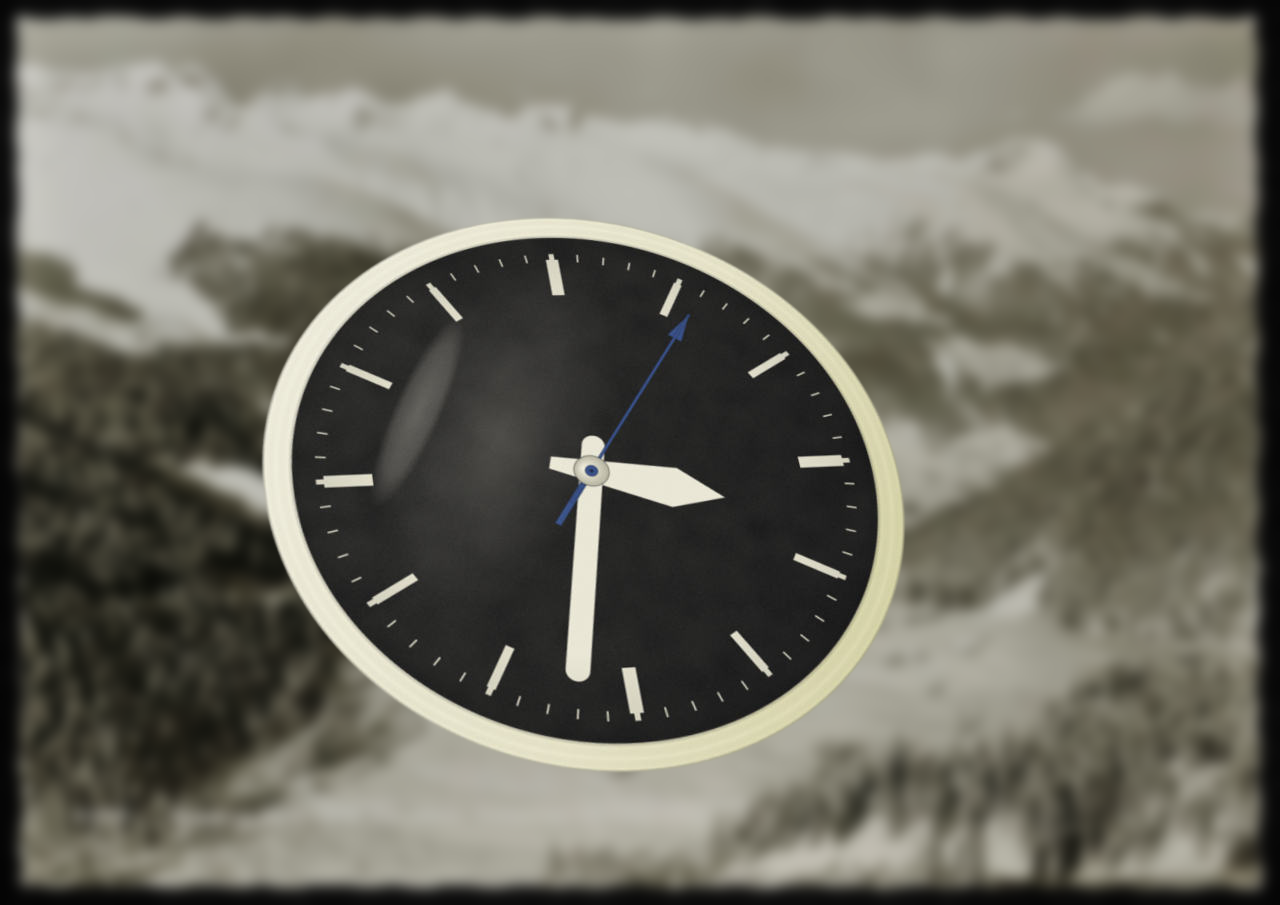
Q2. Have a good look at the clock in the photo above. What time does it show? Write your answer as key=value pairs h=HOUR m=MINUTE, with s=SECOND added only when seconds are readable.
h=3 m=32 s=6
